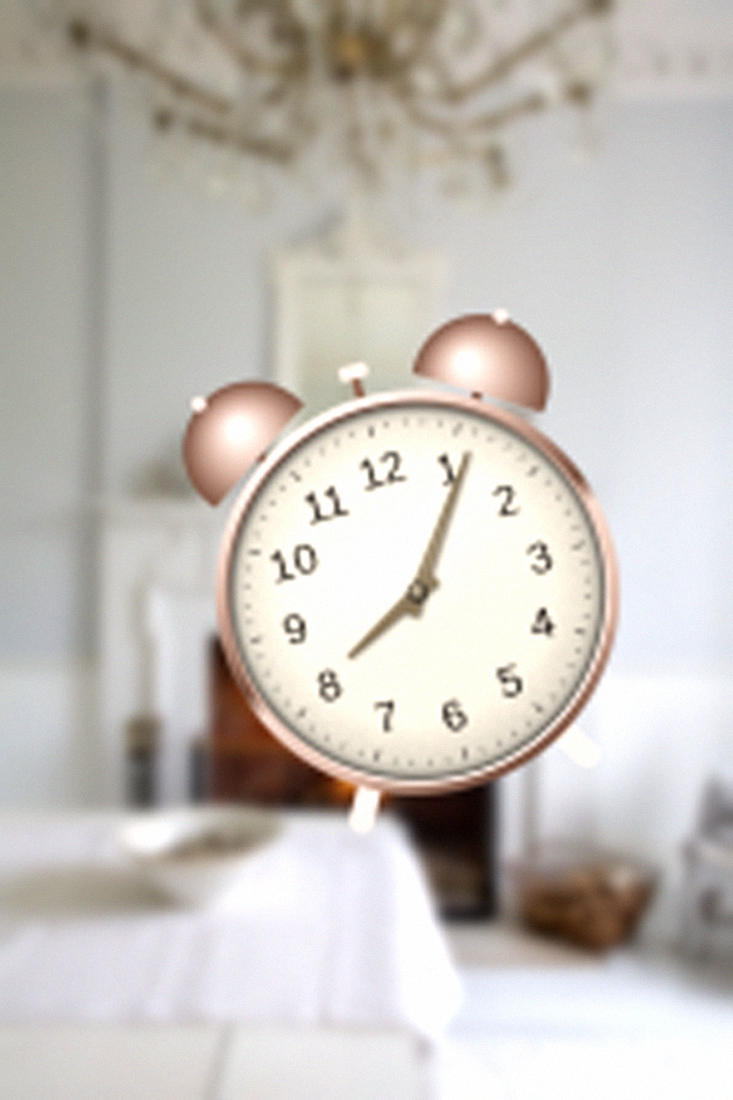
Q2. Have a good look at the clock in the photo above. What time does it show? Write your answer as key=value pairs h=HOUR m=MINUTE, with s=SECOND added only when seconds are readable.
h=8 m=6
